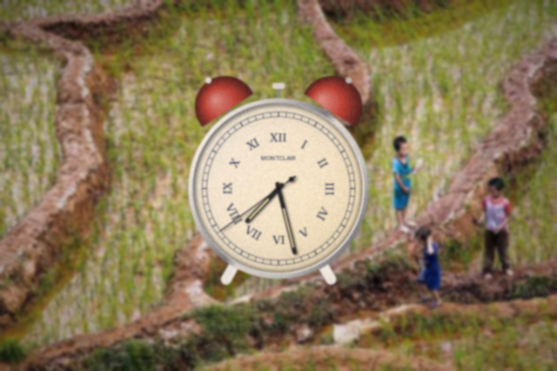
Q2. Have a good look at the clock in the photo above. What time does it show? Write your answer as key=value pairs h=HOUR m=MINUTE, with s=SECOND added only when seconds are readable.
h=7 m=27 s=39
